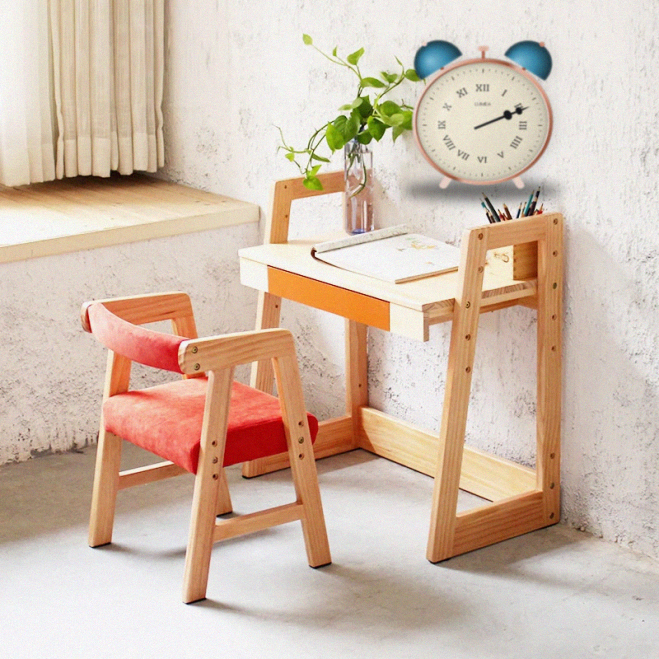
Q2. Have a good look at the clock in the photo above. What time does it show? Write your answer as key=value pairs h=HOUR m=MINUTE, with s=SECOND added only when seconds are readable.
h=2 m=11
